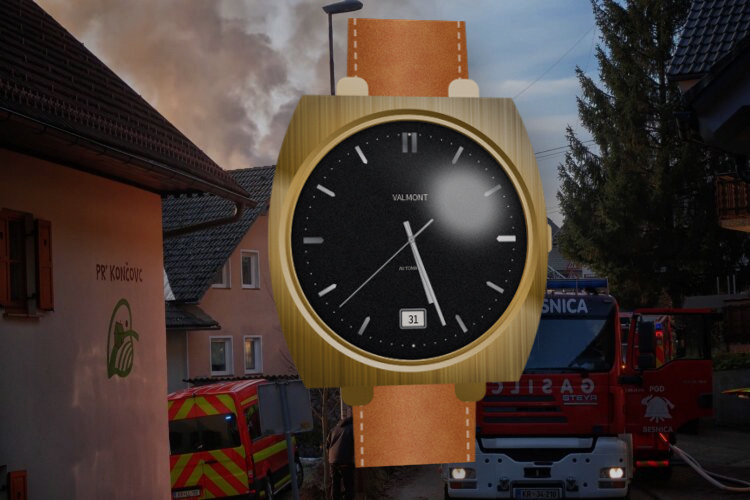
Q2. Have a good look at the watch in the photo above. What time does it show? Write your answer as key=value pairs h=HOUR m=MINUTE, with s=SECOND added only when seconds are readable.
h=5 m=26 s=38
